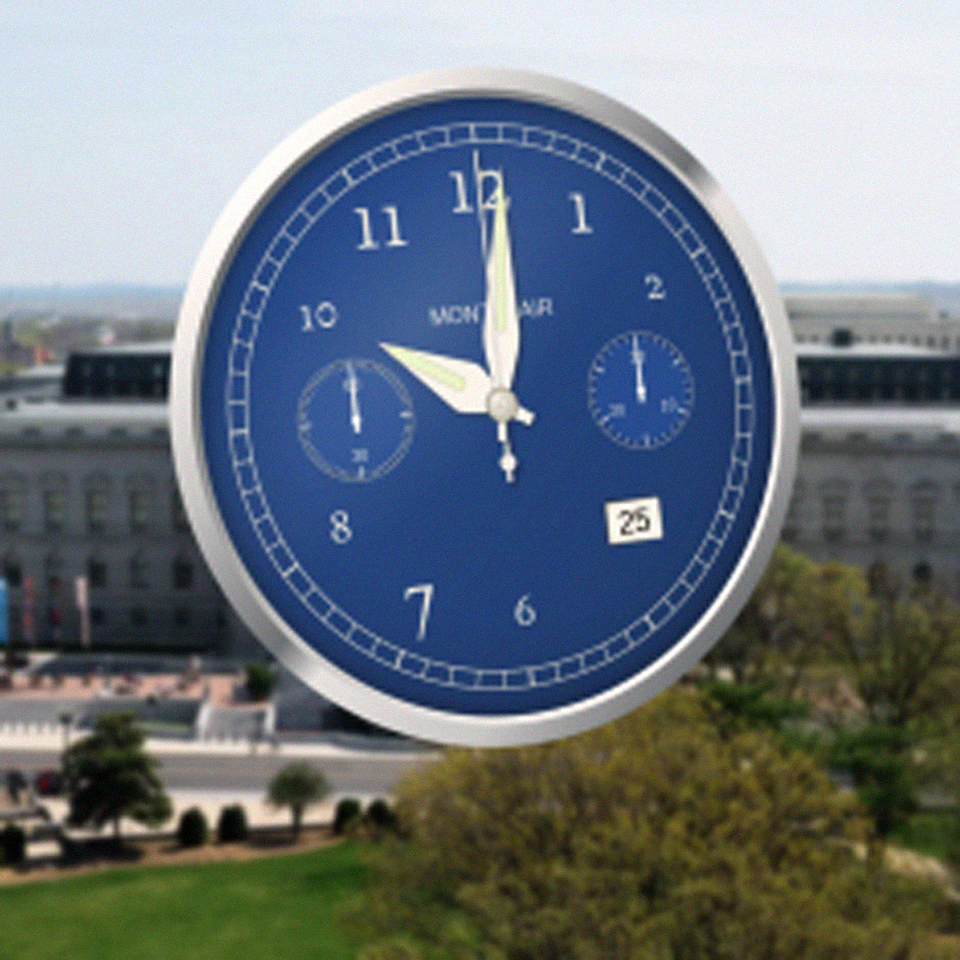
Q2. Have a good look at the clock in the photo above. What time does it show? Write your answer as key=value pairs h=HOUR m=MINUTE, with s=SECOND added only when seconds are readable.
h=10 m=1
